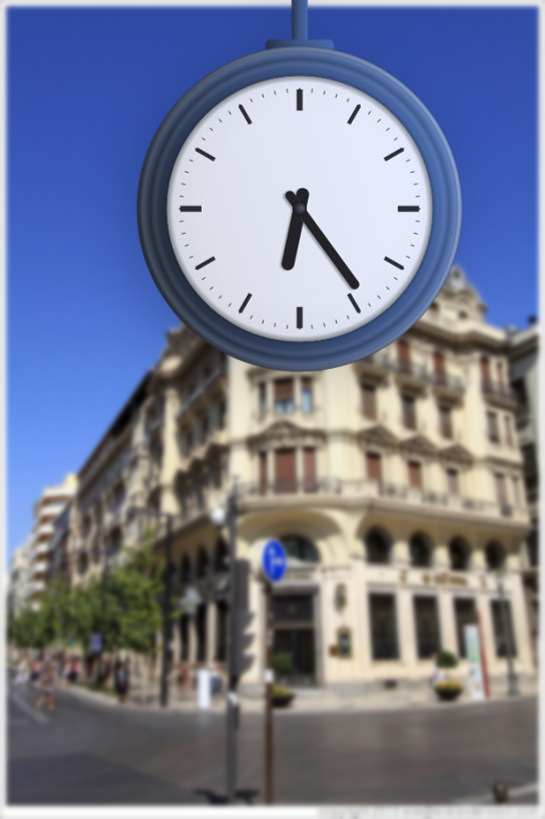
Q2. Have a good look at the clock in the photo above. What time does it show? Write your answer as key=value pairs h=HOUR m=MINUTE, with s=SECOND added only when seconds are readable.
h=6 m=24
